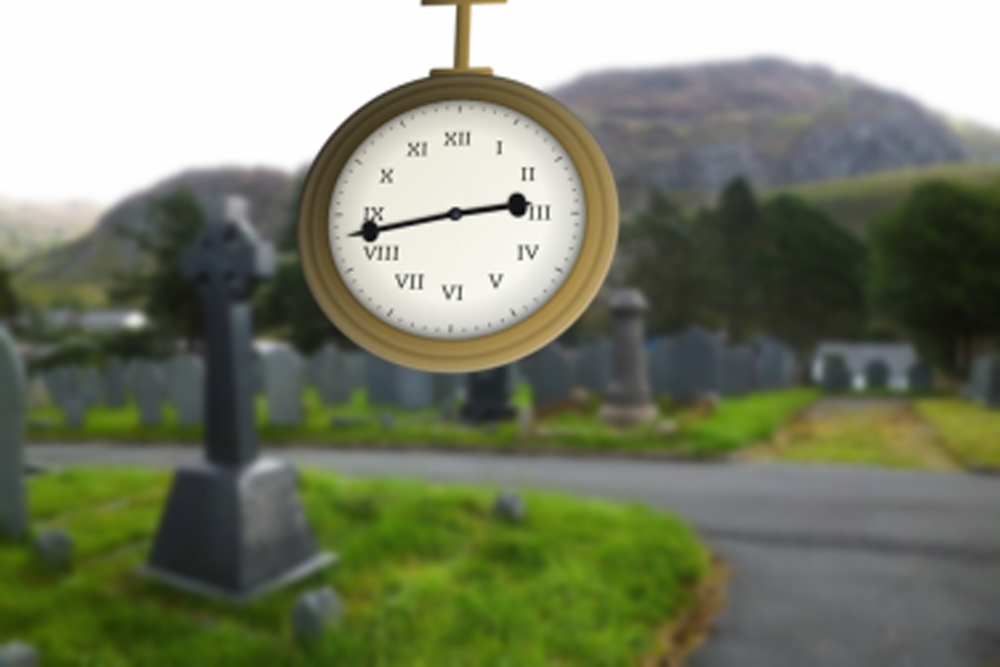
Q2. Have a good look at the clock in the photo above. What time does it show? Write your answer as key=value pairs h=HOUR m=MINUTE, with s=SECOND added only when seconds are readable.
h=2 m=43
